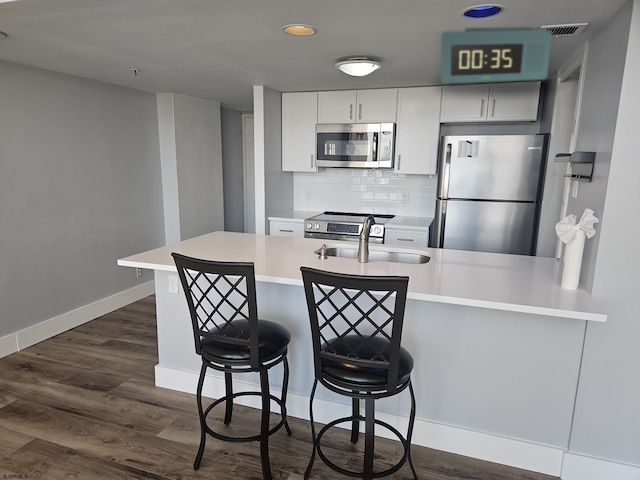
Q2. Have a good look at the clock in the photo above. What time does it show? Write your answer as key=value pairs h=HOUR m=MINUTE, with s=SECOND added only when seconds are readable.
h=0 m=35
